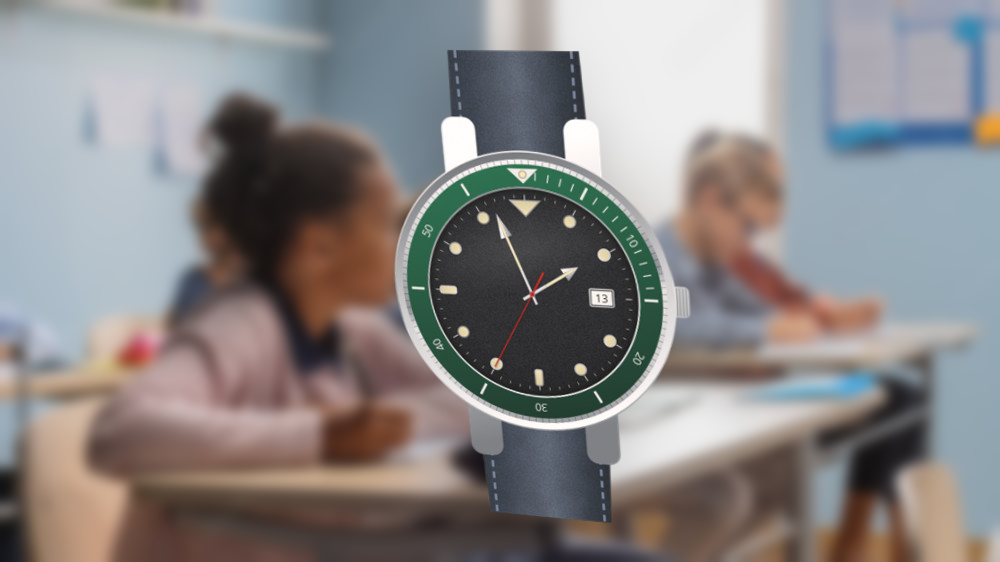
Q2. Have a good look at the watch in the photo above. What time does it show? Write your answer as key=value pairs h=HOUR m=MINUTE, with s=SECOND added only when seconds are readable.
h=1 m=56 s=35
